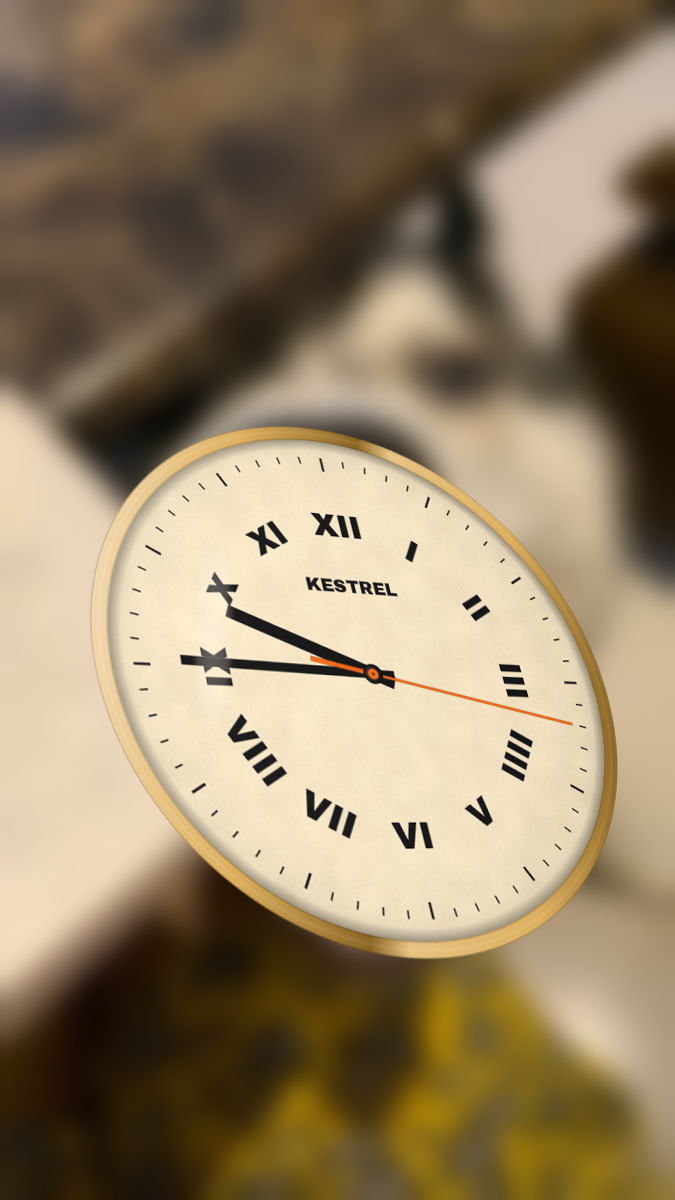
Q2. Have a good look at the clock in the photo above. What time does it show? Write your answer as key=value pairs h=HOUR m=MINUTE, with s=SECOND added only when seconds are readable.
h=9 m=45 s=17
